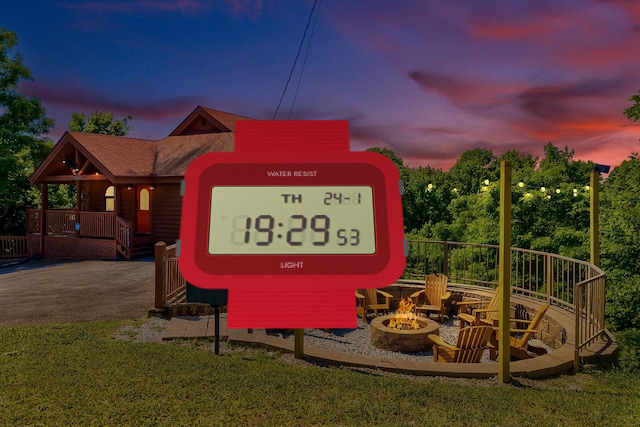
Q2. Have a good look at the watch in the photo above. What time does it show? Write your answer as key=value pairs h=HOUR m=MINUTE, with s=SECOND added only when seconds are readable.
h=19 m=29 s=53
